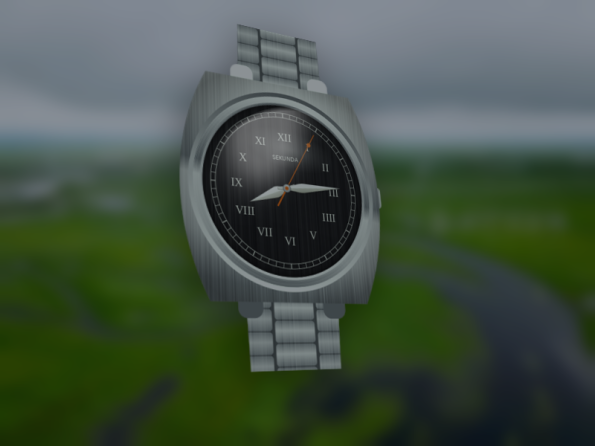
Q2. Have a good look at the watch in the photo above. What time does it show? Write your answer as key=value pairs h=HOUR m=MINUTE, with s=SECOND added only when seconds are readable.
h=8 m=14 s=5
